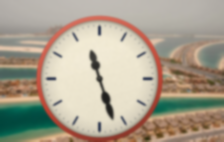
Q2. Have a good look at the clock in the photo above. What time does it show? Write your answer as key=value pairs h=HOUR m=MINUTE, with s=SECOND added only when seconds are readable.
h=11 m=27
